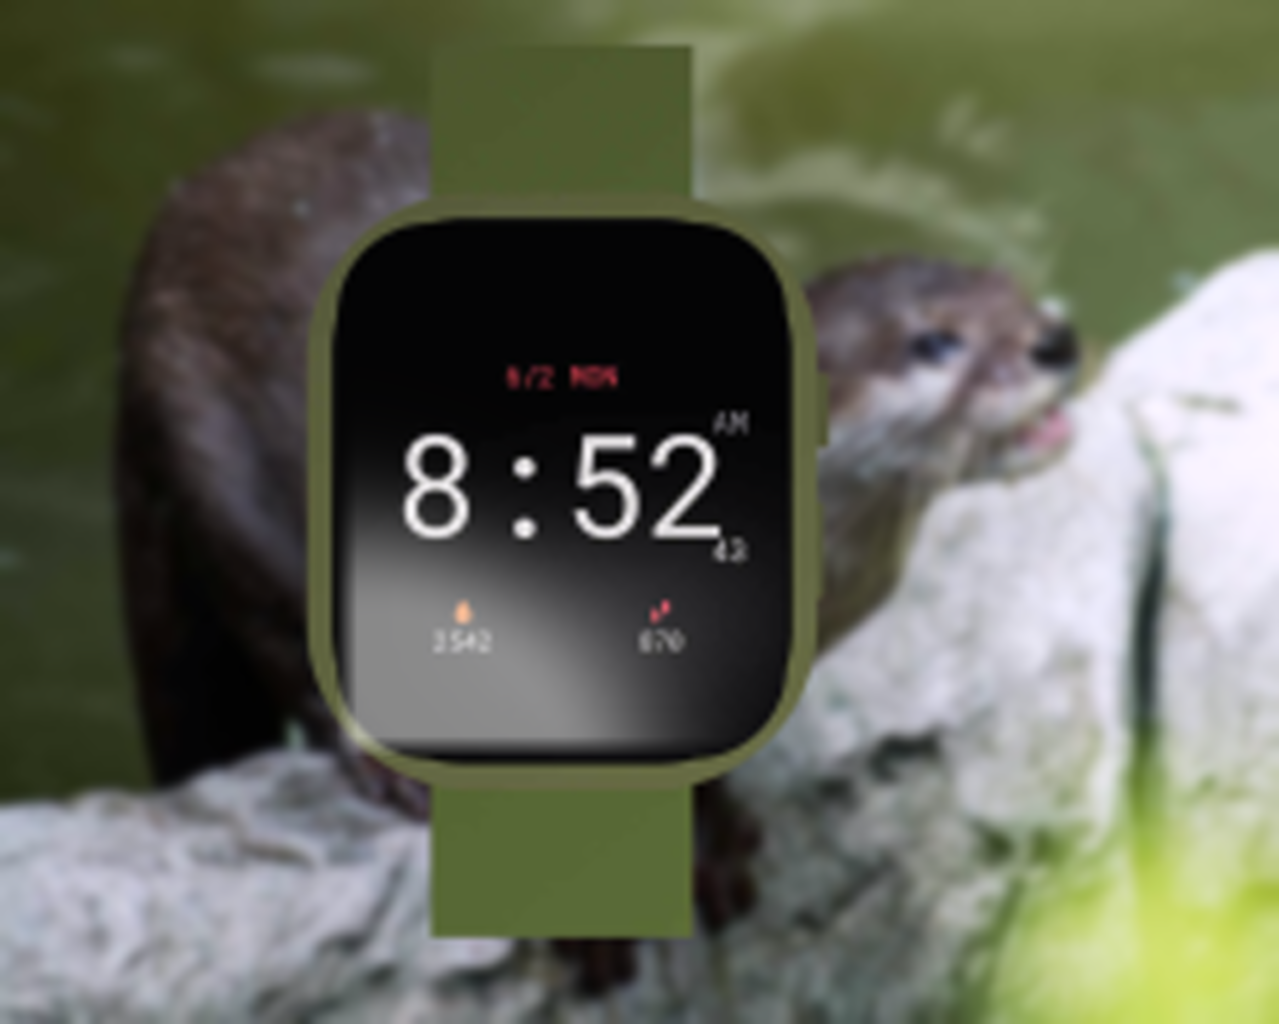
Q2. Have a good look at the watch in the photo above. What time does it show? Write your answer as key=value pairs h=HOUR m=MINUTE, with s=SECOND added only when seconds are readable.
h=8 m=52
